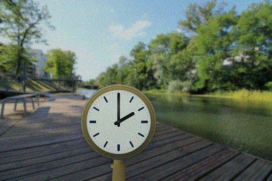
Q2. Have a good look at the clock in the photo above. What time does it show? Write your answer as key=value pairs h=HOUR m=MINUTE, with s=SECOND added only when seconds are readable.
h=2 m=0
